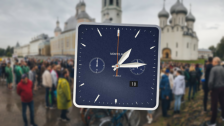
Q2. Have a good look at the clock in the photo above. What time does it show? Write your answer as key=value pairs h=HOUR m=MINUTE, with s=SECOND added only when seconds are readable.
h=1 m=14
